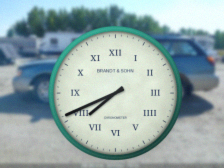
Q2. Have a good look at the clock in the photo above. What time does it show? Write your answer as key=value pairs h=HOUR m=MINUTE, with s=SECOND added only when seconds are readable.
h=7 m=41
